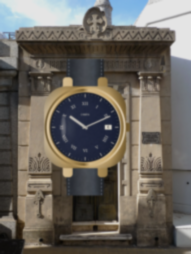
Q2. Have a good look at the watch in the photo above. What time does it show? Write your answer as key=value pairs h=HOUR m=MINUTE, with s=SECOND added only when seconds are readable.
h=10 m=11
